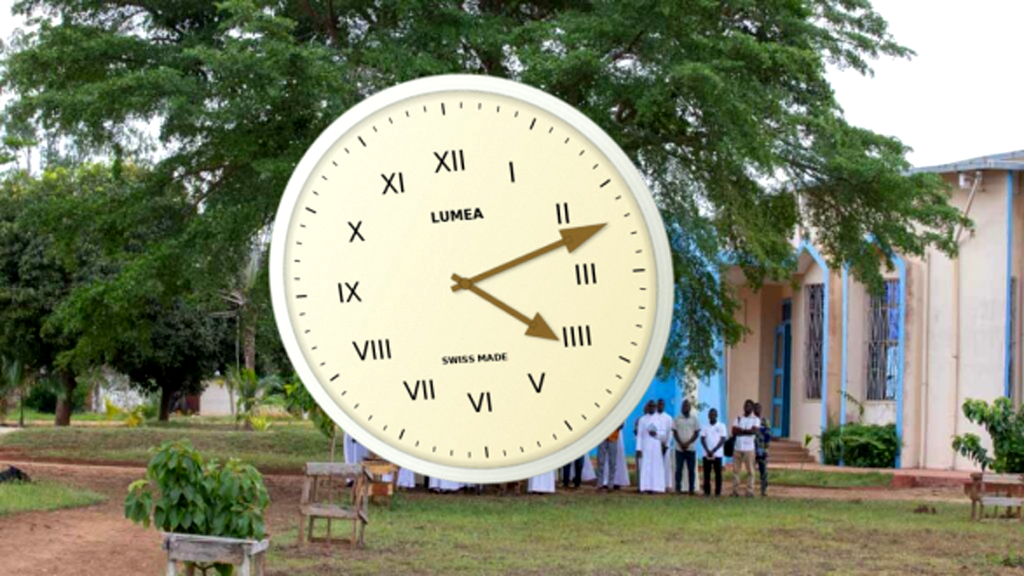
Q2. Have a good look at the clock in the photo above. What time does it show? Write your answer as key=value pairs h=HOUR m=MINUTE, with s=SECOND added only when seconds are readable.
h=4 m=12
